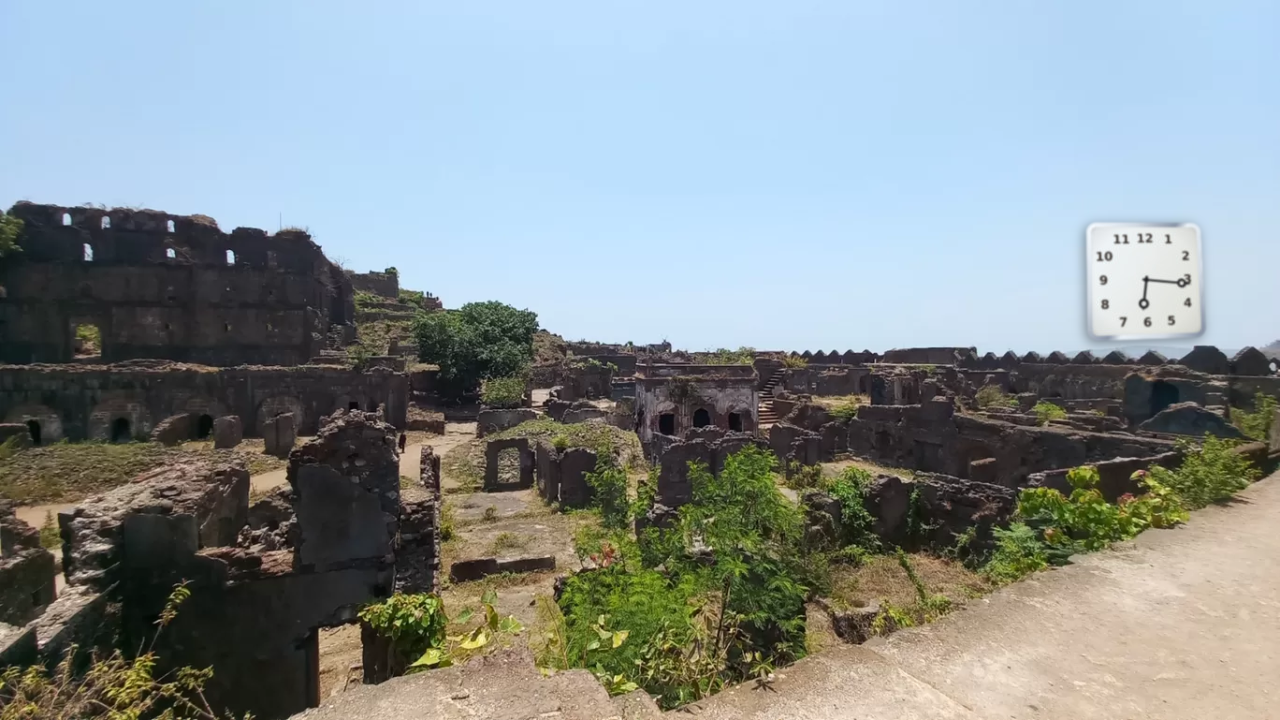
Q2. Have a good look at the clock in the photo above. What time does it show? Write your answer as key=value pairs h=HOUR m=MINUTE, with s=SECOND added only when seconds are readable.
h=6 m=16
